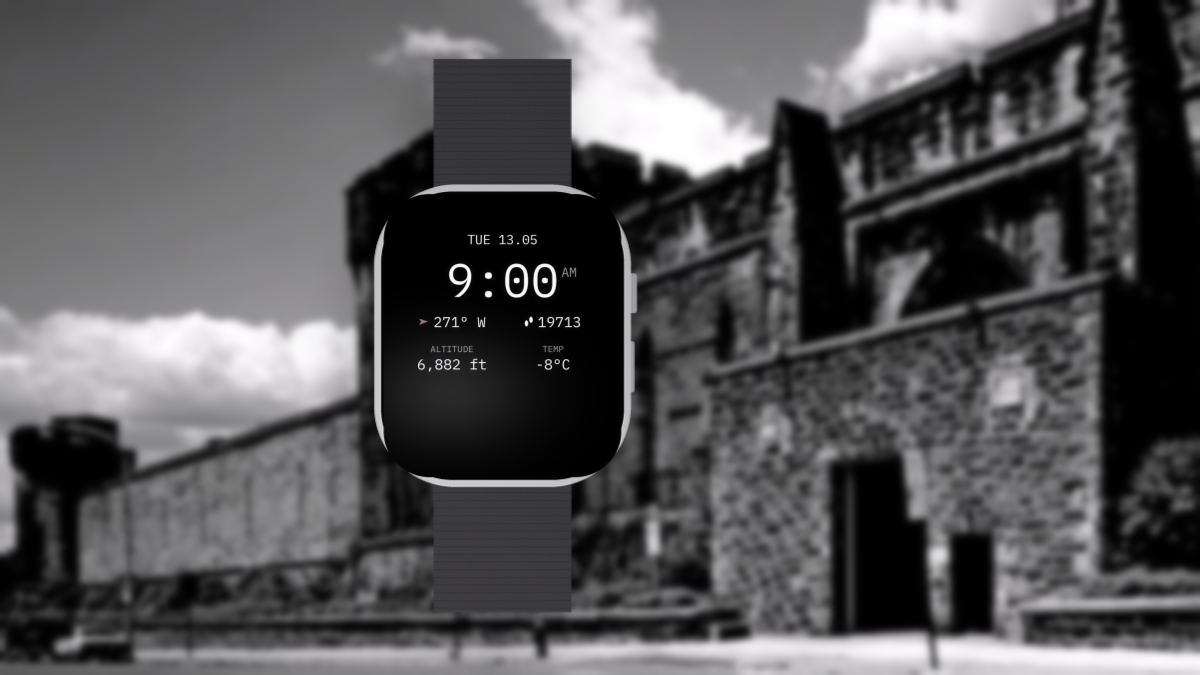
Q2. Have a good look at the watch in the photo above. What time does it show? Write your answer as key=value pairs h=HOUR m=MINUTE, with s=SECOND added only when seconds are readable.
h=9 m=0
